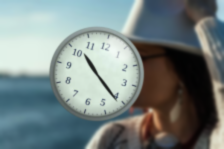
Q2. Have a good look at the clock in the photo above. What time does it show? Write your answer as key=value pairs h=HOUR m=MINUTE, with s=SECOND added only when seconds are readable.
h=10 m=21
